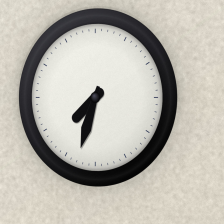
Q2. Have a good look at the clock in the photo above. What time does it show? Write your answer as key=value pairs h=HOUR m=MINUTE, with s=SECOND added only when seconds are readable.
h=7 m=33
